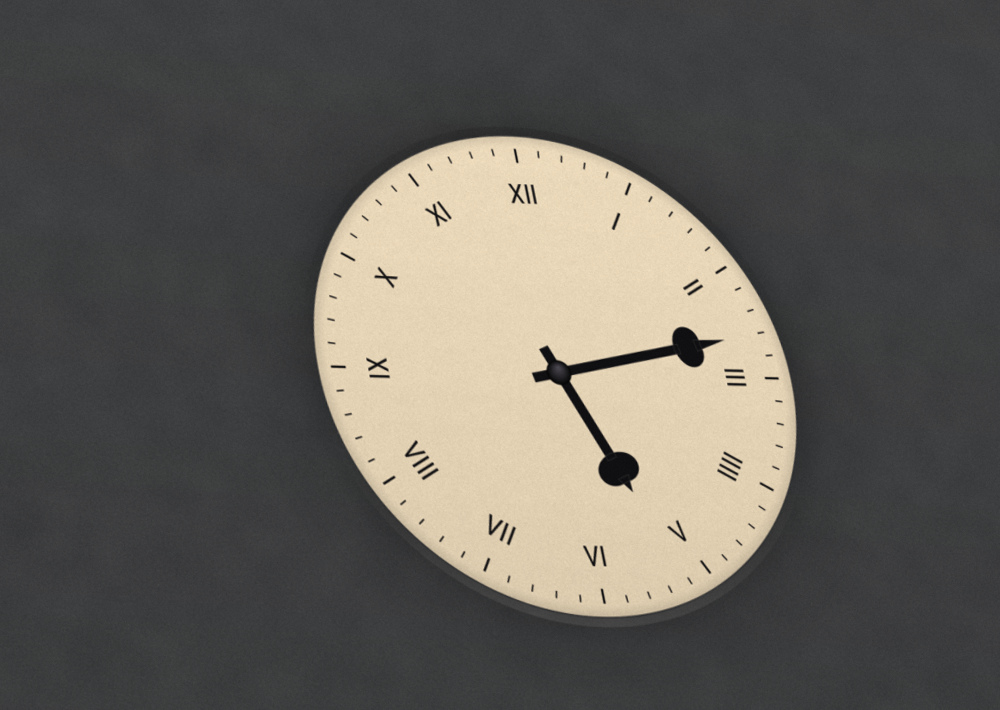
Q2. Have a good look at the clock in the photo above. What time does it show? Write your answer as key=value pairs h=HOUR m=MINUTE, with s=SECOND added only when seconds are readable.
h=5 m=13
